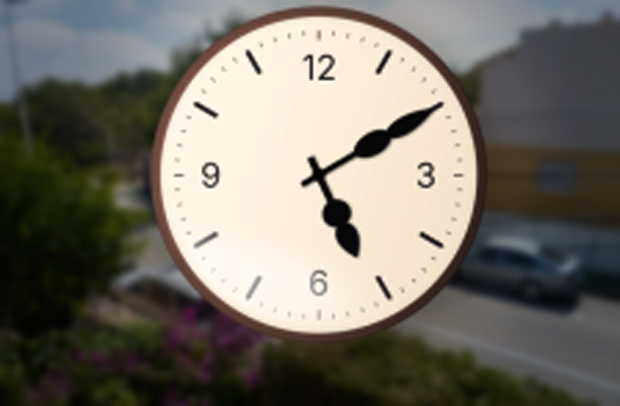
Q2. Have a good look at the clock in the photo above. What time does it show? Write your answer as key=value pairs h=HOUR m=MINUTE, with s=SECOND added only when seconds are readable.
h=5 m=10
